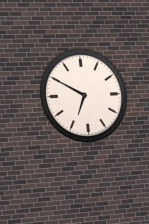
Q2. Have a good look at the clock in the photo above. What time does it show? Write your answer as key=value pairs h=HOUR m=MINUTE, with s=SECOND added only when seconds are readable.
h=6 m=50
